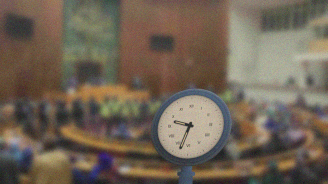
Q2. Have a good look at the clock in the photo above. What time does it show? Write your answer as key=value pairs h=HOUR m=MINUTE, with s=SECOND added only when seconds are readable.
h=9 m=33
